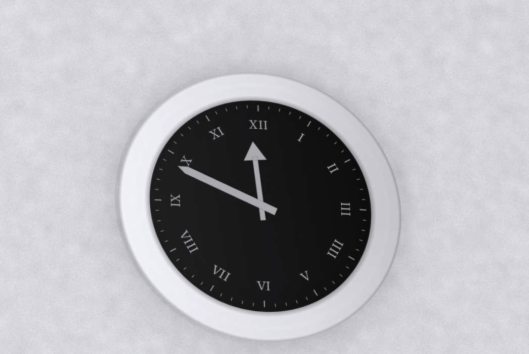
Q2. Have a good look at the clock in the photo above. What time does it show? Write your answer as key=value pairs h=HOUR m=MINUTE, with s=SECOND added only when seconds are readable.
h=11 m=49
